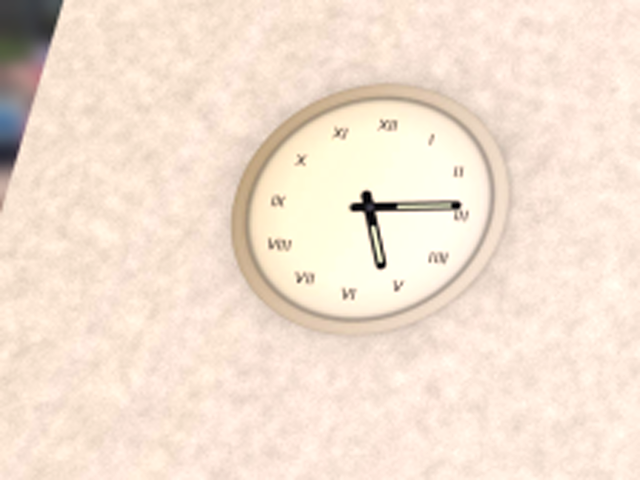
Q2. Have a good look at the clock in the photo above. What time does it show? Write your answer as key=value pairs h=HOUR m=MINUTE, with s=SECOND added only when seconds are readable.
h=5 m=14
